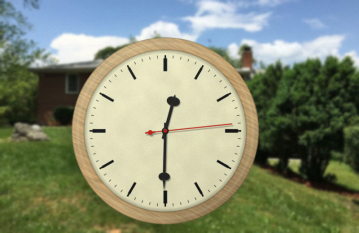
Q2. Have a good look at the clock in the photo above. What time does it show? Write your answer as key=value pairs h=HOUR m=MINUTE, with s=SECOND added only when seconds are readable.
h=12 m=30 s=14
